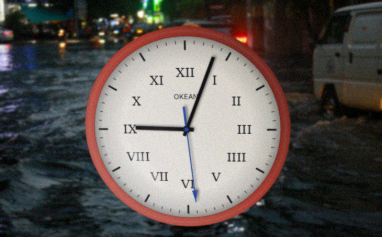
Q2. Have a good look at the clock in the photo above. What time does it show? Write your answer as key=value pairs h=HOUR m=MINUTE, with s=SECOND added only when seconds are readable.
h=9 m=3 s=29
